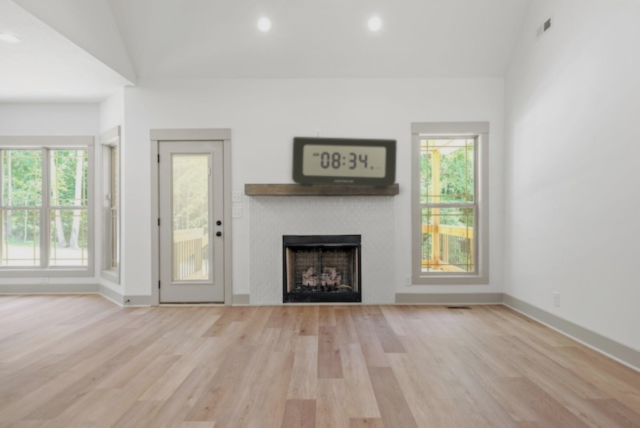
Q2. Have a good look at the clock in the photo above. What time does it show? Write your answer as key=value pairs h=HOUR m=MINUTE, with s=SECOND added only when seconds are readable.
h=8 m=34
